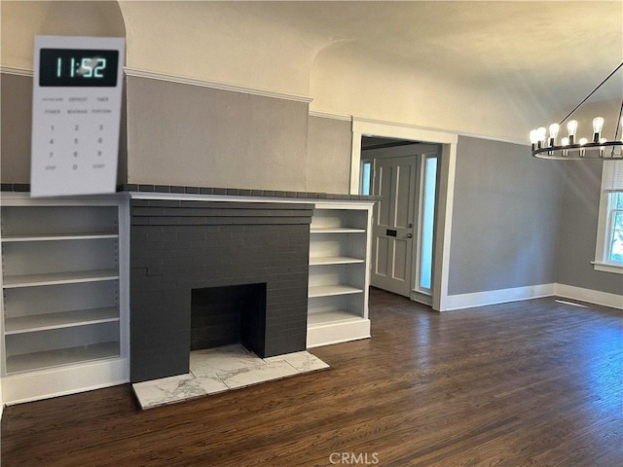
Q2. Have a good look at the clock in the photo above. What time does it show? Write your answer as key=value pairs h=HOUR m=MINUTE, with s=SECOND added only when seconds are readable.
h=11 m=52
